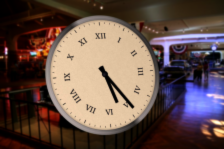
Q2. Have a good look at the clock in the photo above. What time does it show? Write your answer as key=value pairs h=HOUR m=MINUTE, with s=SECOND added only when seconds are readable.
h=5 m=24
